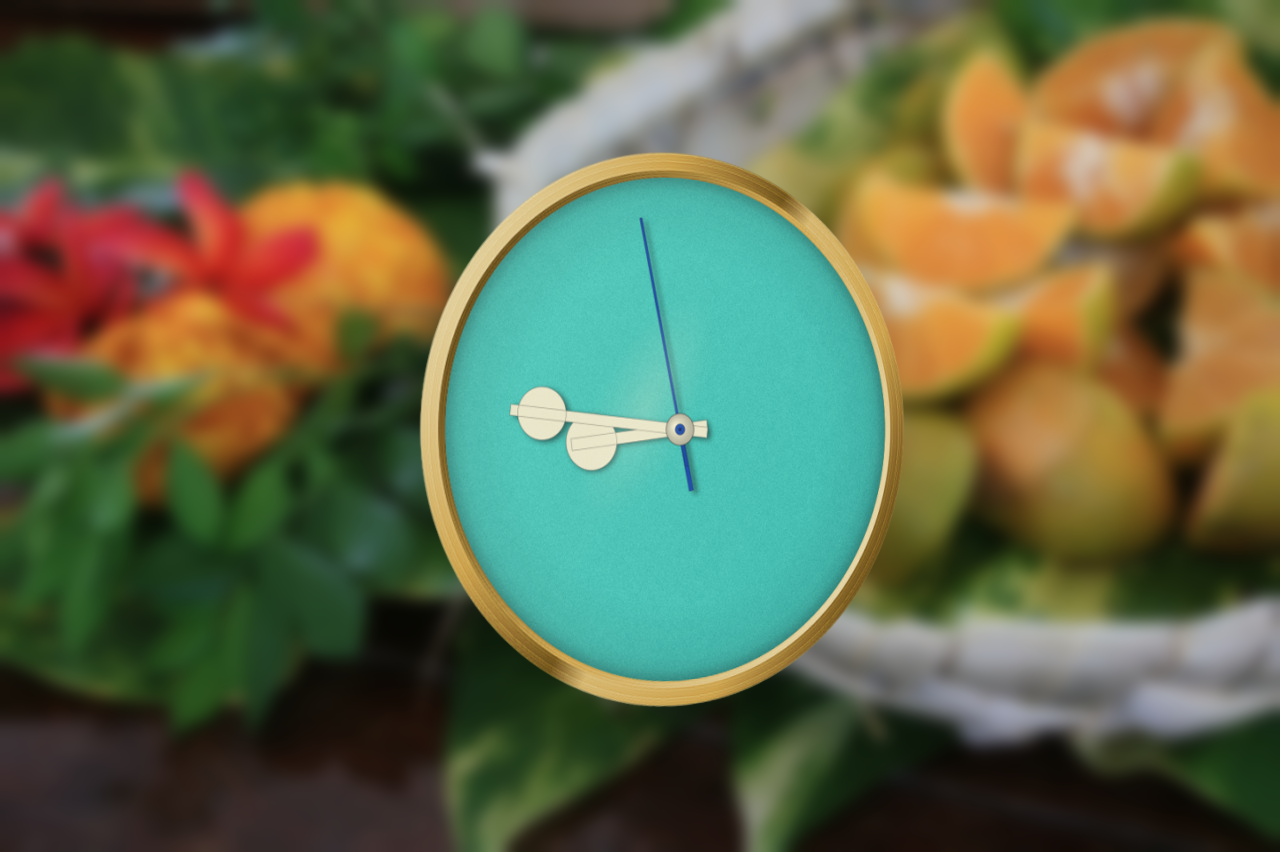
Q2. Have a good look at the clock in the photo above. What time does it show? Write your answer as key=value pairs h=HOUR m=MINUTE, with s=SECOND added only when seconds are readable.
h=8 m=45 s=58
